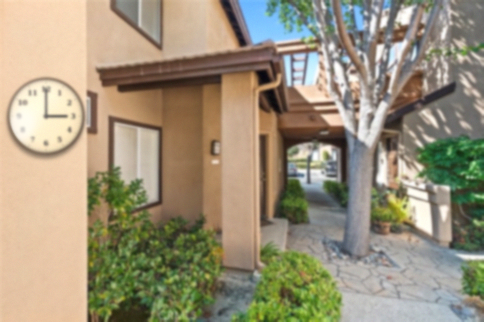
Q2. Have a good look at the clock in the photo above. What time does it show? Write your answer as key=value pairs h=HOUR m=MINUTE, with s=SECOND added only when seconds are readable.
h=3 m=0
